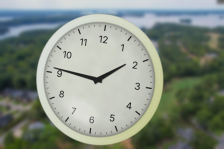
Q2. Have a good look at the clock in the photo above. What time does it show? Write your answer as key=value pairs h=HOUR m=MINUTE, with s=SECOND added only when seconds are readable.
h=1 m=46
